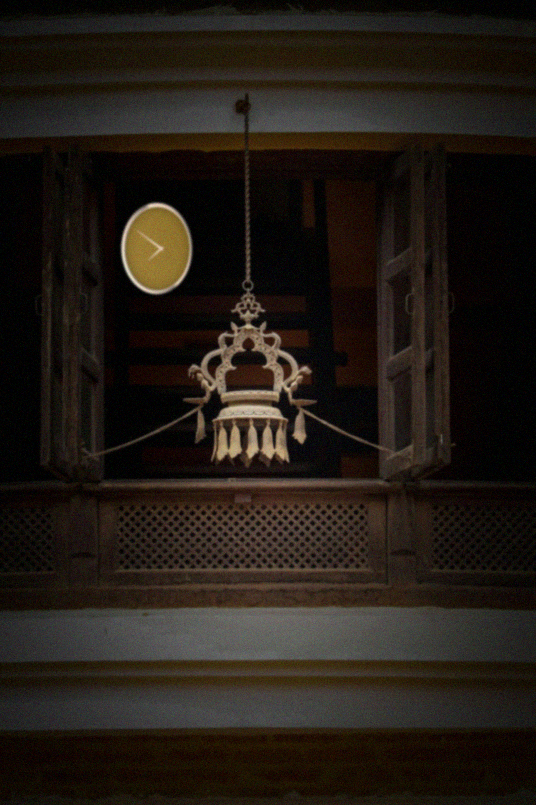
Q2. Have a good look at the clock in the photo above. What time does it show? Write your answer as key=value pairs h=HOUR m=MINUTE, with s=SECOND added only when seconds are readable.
h=7 m=50
